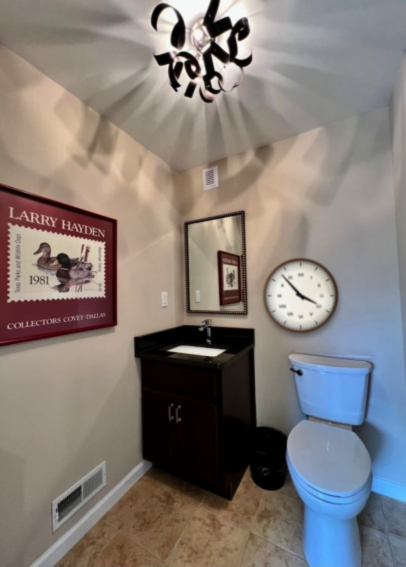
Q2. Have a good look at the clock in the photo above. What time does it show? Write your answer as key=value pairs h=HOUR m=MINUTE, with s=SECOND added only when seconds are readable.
h=3 m=53
